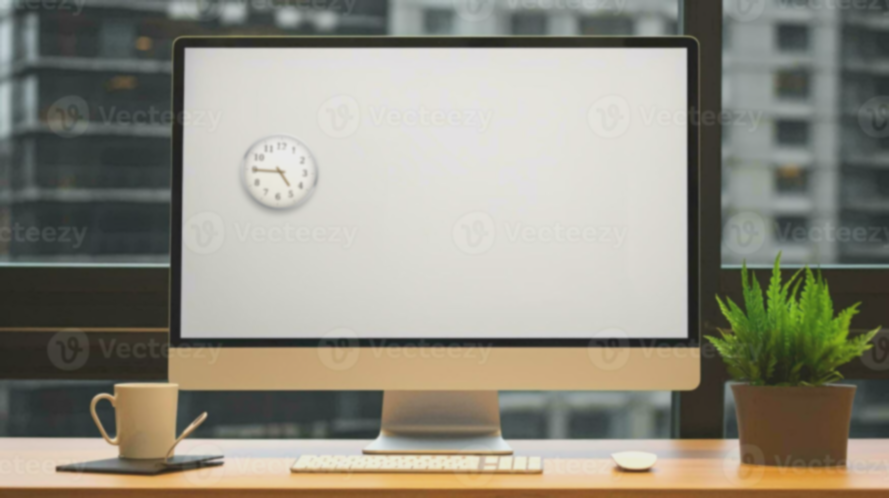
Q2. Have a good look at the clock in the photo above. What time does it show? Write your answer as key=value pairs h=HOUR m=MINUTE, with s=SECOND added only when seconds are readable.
h=4 m=45
